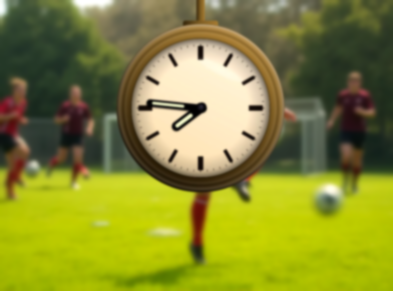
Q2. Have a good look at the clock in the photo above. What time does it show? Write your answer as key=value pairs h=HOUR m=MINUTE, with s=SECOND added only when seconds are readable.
h=7 m=46
